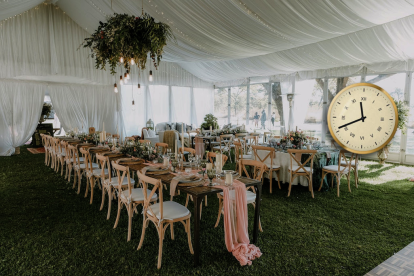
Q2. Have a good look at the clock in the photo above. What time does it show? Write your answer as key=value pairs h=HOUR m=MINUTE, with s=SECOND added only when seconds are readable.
h=11 m=41
